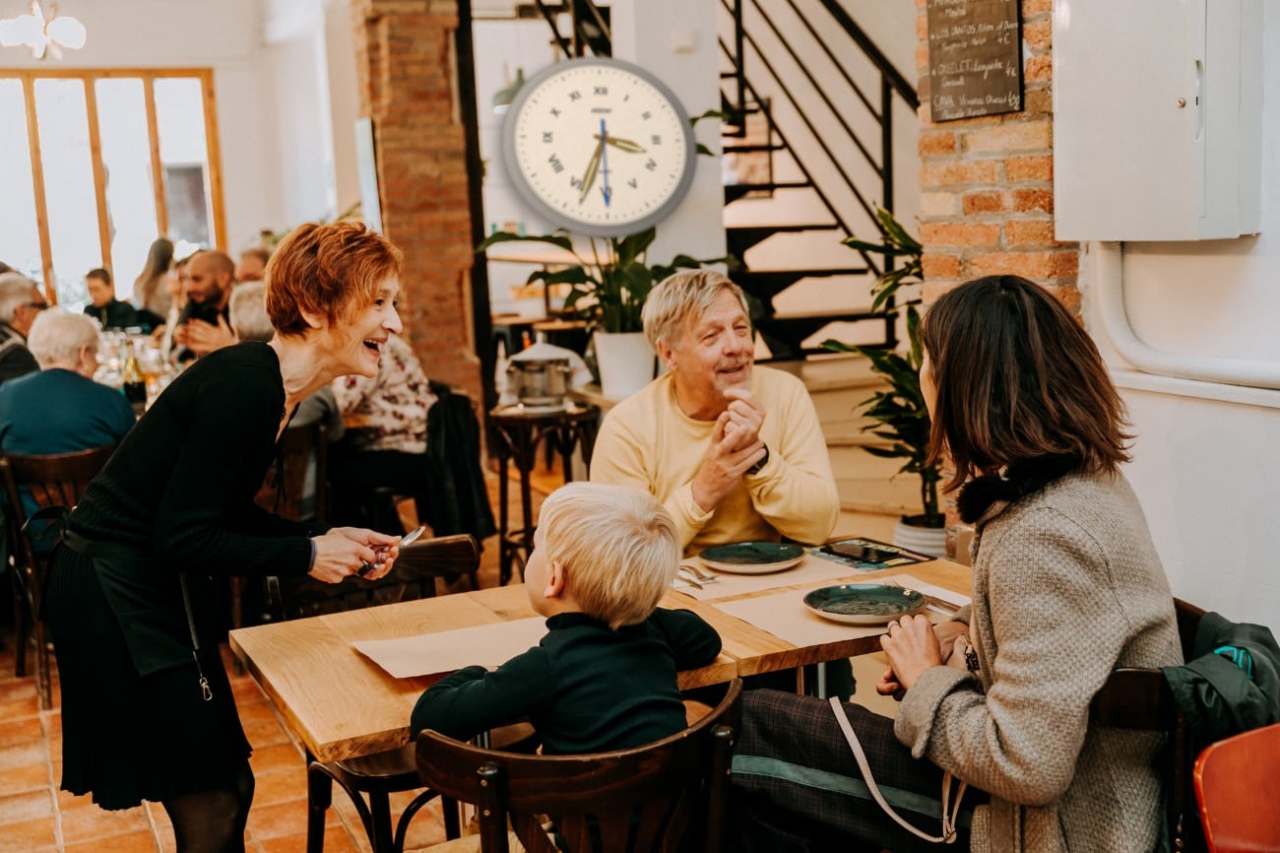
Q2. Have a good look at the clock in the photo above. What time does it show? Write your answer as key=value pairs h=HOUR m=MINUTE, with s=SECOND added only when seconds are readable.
h=3 m=33 s=30
